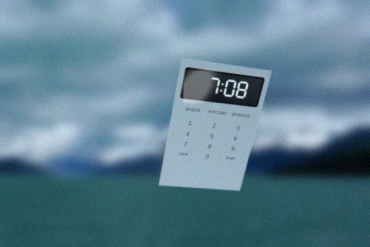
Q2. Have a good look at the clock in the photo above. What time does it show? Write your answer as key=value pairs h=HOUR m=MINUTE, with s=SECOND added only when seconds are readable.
h=7 m=8
